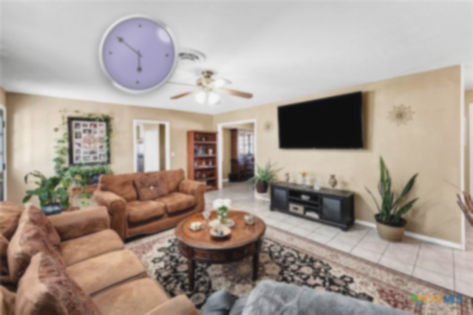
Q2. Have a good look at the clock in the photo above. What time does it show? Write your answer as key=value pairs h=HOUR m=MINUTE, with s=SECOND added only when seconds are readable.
h=5 m=51
